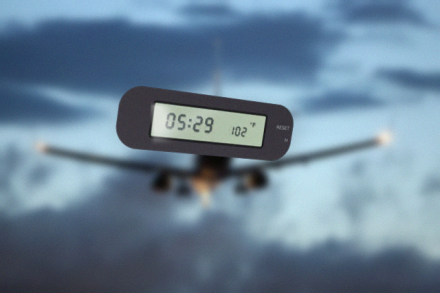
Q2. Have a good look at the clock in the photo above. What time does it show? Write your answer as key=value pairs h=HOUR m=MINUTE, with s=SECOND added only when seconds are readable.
h=5 m=29
